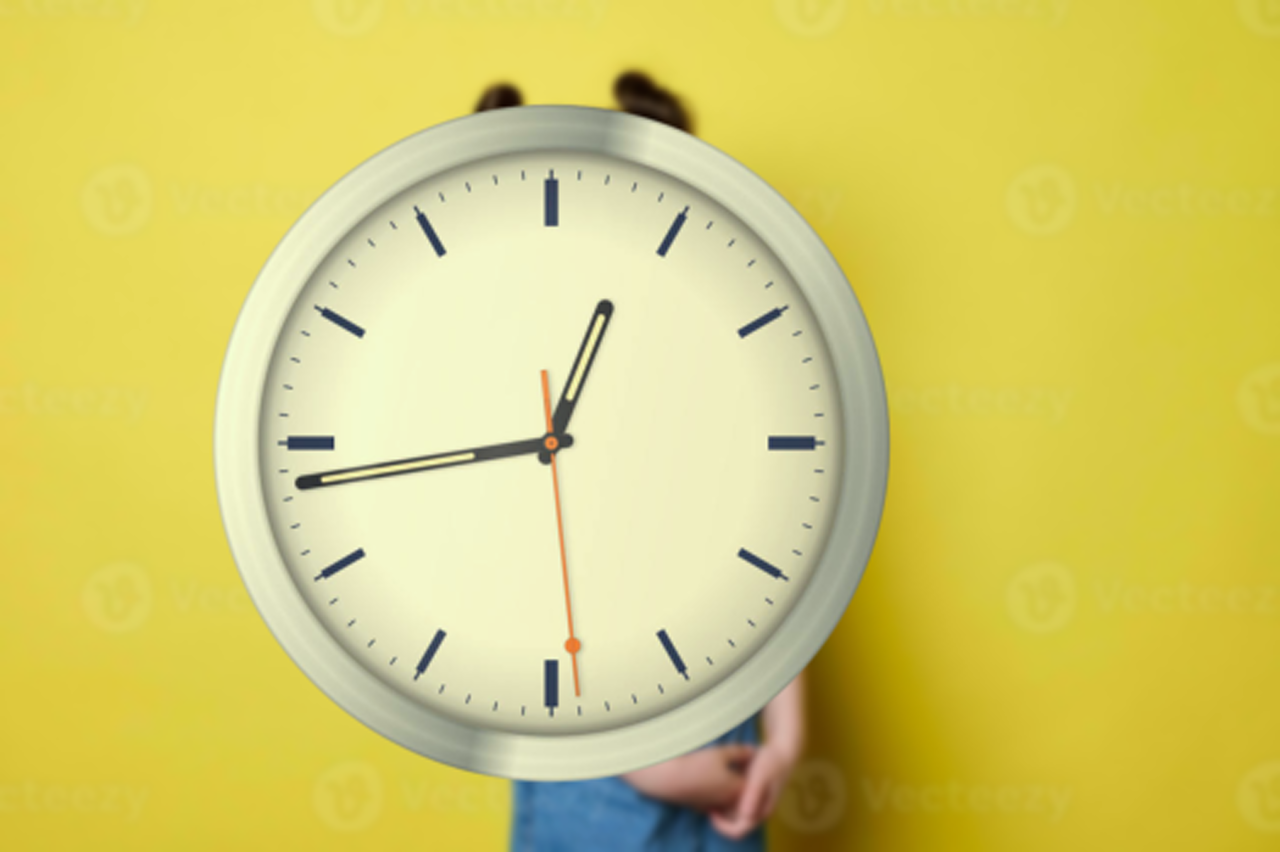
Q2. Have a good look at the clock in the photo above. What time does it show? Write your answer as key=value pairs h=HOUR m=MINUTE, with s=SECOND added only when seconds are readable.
h=12 m=43 s=29
